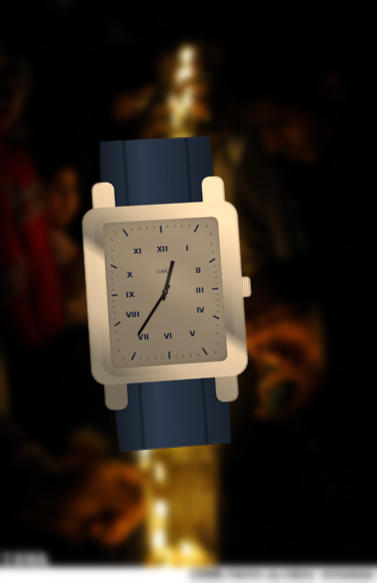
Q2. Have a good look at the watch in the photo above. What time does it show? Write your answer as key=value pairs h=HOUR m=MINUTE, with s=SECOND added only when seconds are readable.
h=12 m=36
